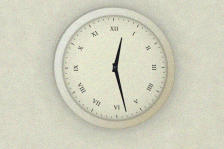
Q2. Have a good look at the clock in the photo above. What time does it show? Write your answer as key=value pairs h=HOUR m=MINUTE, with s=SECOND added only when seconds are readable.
h=12 m=28
